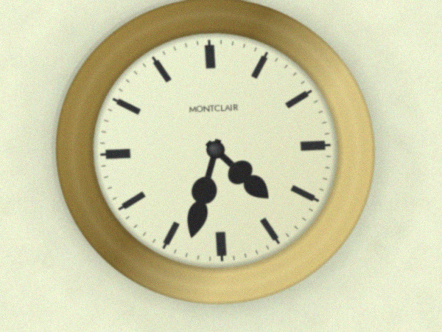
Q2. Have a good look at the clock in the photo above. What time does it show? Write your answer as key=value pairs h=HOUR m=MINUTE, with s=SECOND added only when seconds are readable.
h=4 m=33
